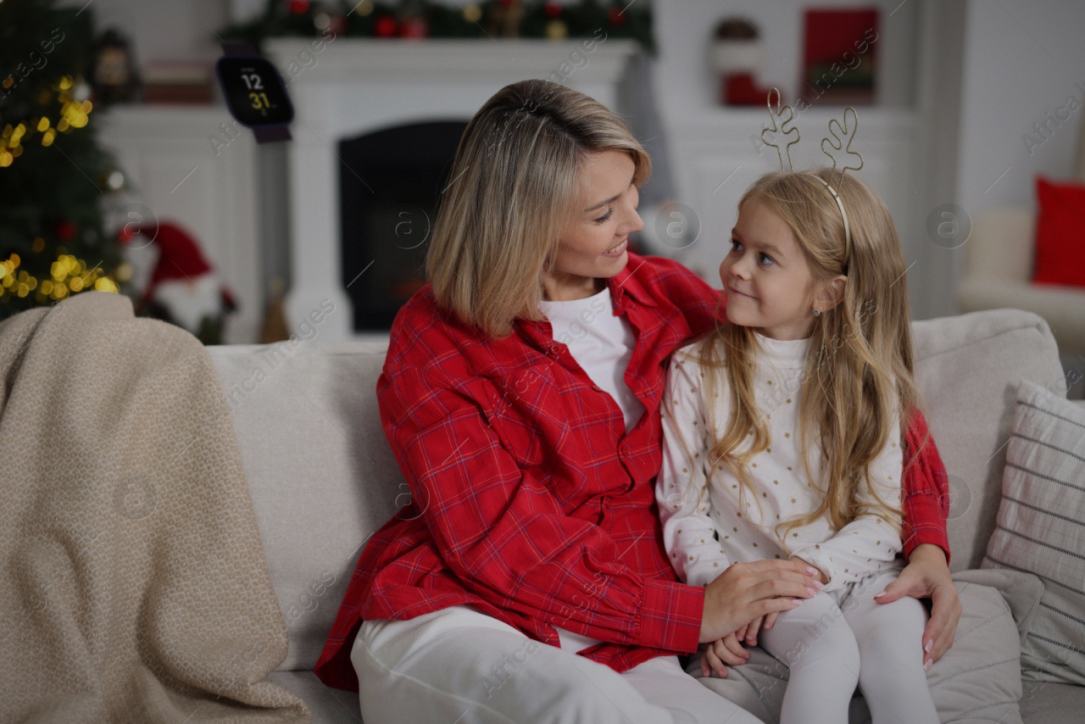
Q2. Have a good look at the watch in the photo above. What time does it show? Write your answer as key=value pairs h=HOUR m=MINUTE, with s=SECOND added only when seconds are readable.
h=12 m=31
